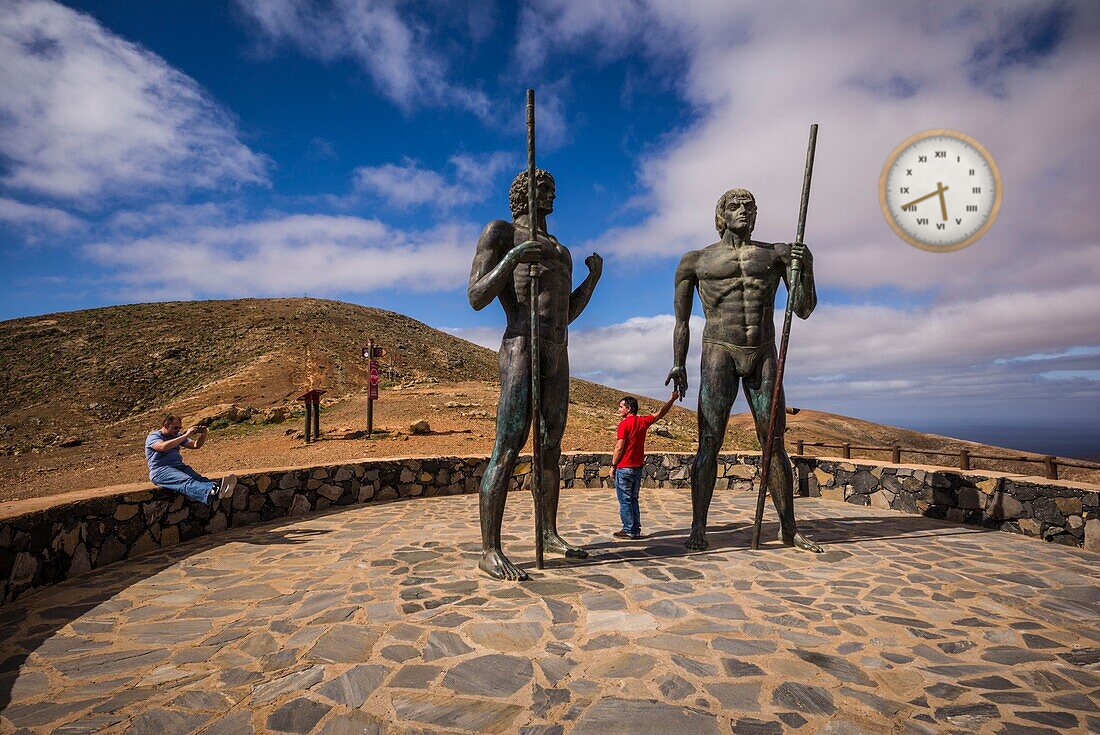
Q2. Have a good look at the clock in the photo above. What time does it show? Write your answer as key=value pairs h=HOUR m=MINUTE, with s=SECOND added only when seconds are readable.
h=5 m=41
